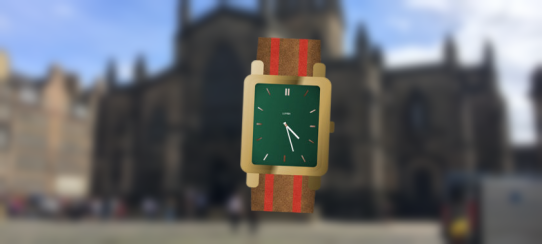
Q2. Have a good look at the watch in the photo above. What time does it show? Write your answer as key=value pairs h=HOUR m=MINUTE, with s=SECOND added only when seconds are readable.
h=4 m=27
